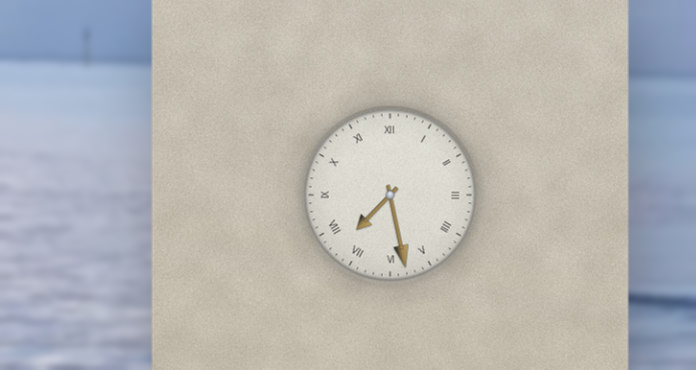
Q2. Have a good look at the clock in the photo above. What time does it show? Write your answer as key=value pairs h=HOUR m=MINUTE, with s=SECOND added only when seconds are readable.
h=7 m=28
